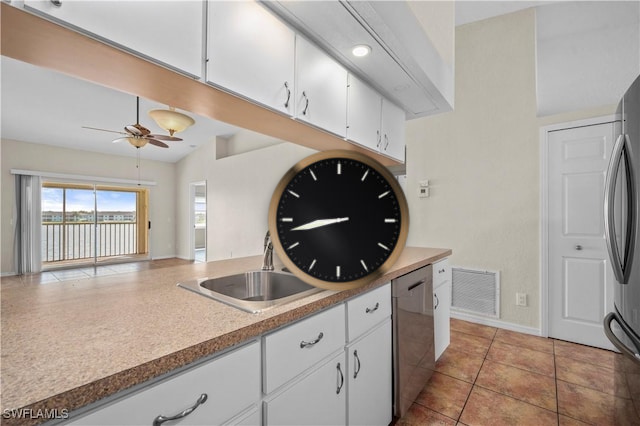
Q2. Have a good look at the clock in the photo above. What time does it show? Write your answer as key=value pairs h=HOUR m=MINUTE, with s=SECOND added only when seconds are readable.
h=8 m=43
